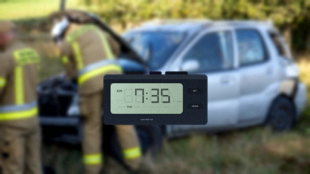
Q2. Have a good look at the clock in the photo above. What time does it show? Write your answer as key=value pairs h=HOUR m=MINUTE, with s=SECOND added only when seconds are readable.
h=7 m=35
